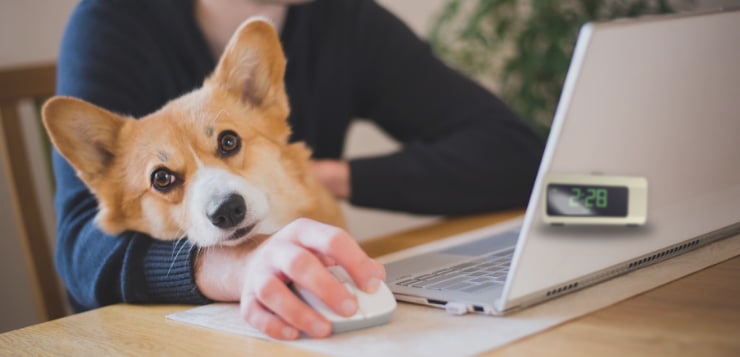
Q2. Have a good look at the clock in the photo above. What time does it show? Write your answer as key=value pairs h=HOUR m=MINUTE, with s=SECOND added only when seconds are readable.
h=2 m=28
